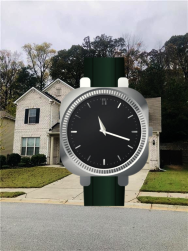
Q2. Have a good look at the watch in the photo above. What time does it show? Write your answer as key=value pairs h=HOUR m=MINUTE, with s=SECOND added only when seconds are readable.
h=11 m=18
